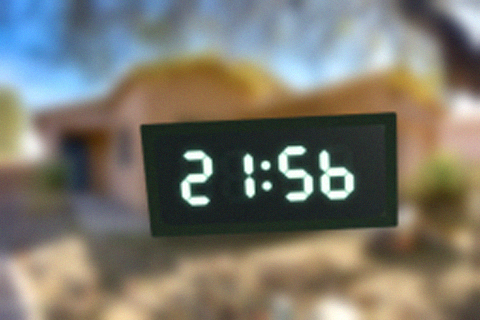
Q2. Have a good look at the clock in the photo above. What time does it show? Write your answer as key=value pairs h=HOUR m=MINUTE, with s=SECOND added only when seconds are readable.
h=21 m=56
